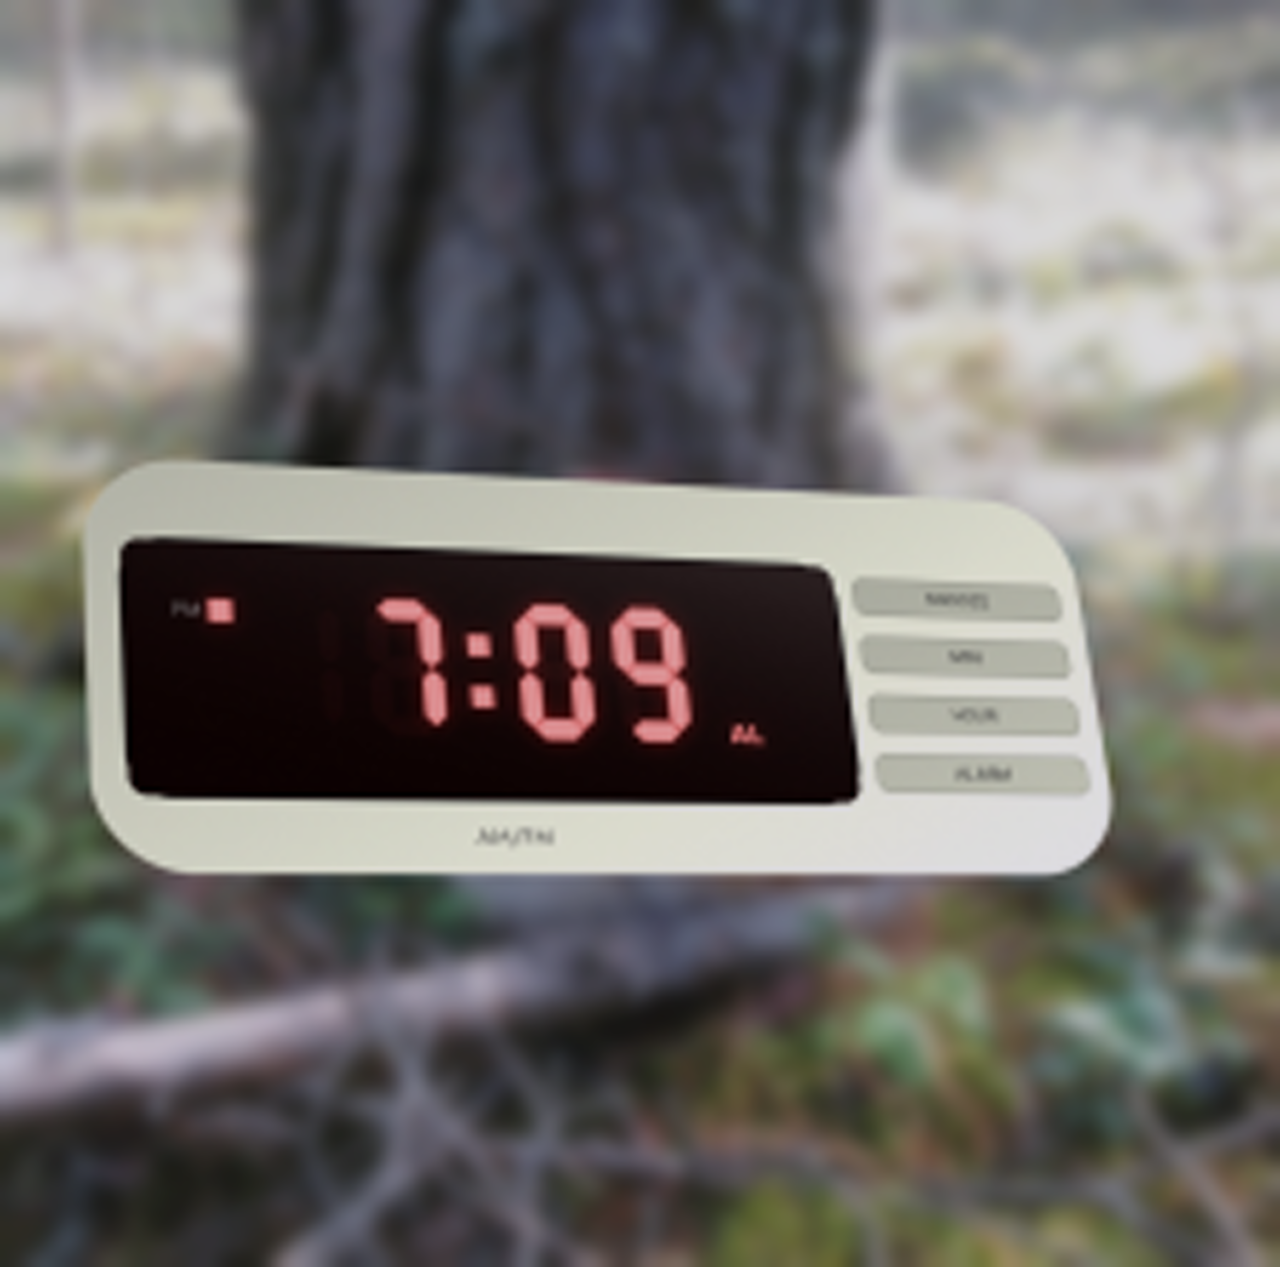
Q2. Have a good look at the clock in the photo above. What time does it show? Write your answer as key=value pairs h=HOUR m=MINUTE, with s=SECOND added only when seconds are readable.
h=7 m=9
